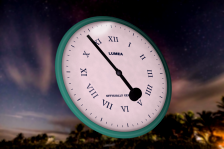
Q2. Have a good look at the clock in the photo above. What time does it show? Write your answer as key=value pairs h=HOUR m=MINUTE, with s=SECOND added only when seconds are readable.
h=4 m=54
